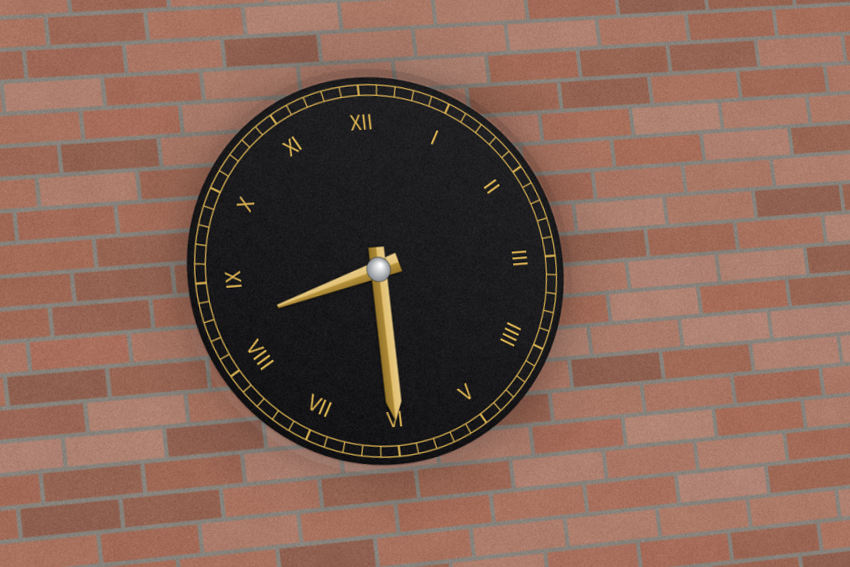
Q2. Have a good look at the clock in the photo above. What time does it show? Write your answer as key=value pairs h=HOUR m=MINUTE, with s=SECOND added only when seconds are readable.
h=8 m=30
